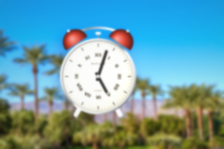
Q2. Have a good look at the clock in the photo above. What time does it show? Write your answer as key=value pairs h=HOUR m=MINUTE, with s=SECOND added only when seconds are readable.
h=5 m=3
